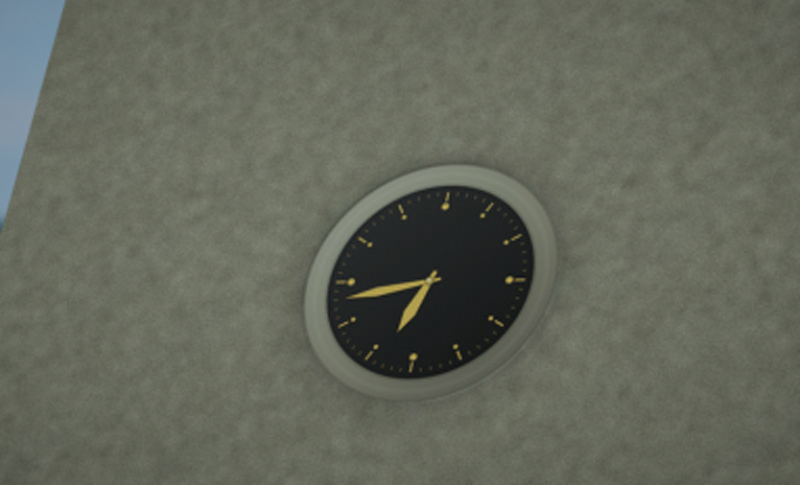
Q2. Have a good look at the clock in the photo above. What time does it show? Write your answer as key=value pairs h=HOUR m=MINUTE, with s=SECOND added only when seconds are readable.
h=6 m=43
